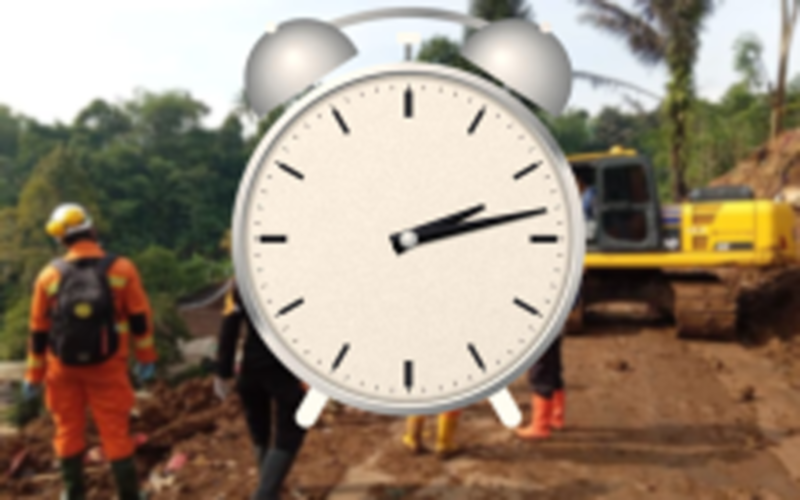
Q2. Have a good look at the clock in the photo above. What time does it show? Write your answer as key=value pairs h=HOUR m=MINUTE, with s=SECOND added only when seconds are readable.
h=2 m=13
